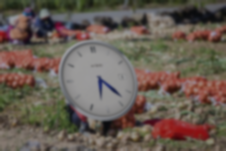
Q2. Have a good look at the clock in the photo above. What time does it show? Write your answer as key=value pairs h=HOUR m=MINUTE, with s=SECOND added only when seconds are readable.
h=6 m=23
